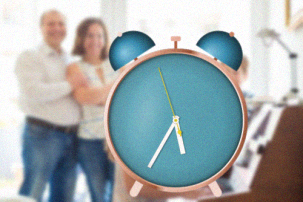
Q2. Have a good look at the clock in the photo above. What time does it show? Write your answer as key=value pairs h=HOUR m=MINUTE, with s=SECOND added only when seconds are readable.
h=5 m=34 s=57
